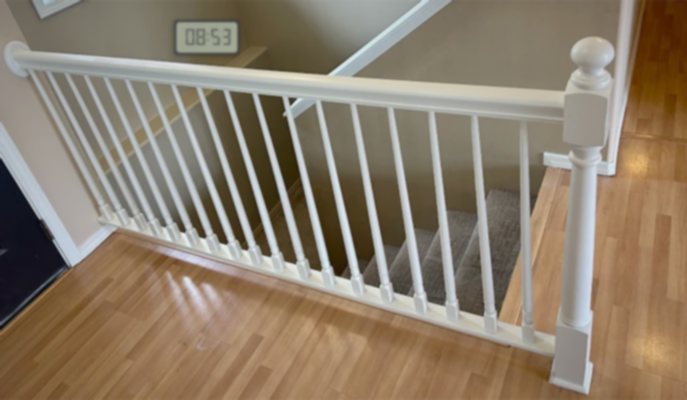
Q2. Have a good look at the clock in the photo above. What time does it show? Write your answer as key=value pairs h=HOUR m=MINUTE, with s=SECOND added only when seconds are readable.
h=8 m=53
